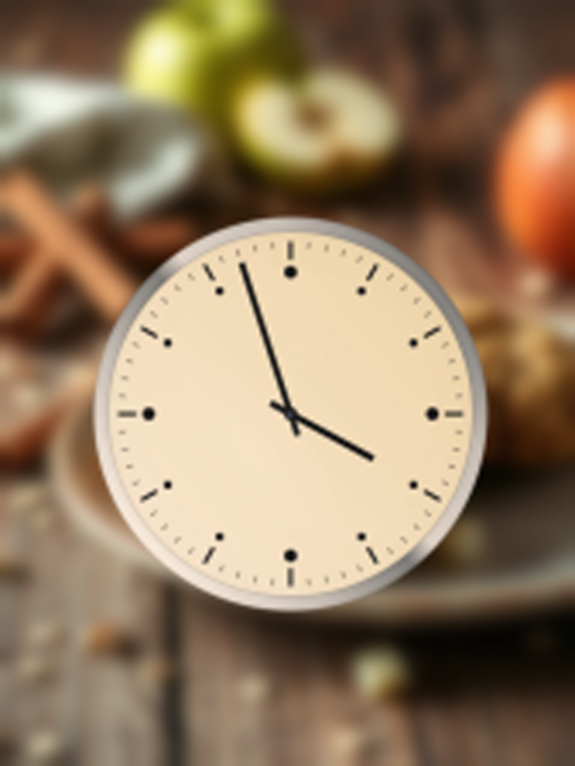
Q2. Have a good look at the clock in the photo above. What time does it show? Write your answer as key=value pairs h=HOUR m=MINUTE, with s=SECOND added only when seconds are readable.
h=3 m=57
